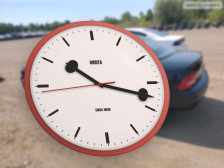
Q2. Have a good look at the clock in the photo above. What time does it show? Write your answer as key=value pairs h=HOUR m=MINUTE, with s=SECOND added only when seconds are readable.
h=10 m=17 s=44
